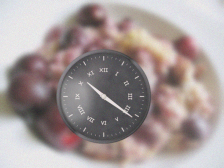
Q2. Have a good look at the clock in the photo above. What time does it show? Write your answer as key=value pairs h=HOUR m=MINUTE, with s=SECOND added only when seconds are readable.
h=10 m=21
